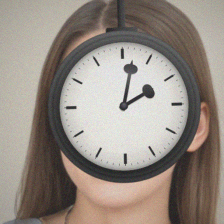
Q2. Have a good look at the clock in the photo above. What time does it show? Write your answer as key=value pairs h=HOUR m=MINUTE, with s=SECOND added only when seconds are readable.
h=2 m=2
